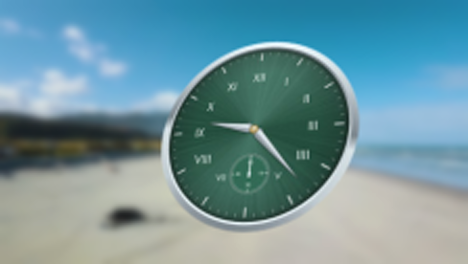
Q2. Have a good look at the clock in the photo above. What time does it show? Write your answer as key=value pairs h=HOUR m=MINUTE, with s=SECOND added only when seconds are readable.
h=9 m=23
